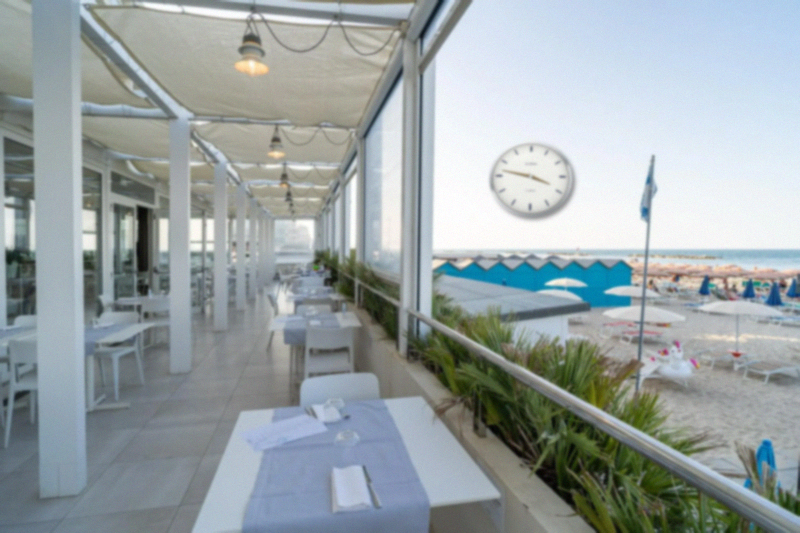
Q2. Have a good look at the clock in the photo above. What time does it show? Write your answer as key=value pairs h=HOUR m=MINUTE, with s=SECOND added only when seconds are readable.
h=3 m=47
